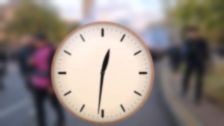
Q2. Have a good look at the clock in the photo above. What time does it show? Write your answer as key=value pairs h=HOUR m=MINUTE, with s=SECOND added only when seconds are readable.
h=12 m=31
